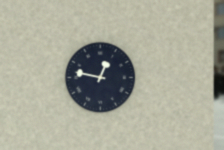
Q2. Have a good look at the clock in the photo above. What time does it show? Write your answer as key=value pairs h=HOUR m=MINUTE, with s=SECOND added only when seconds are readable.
h=12 m=47
